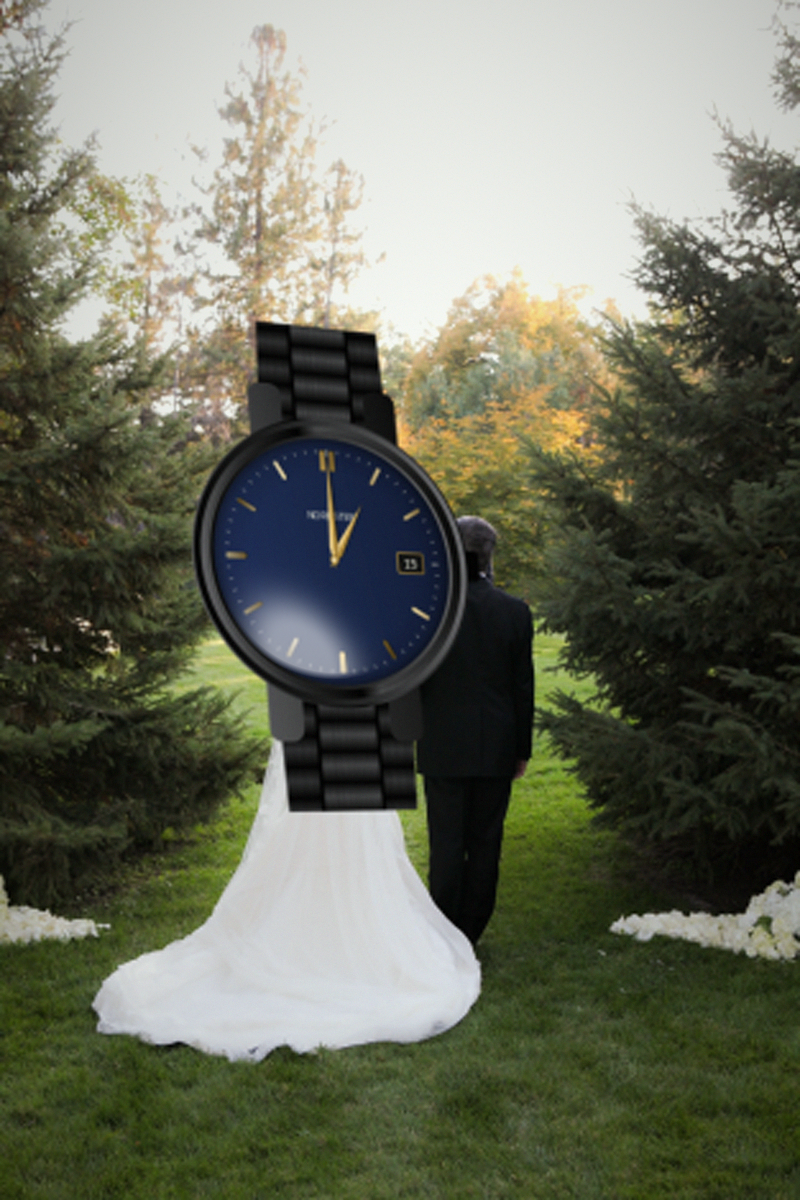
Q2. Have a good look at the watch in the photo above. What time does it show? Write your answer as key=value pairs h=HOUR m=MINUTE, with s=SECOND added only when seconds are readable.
h=1 m=0
